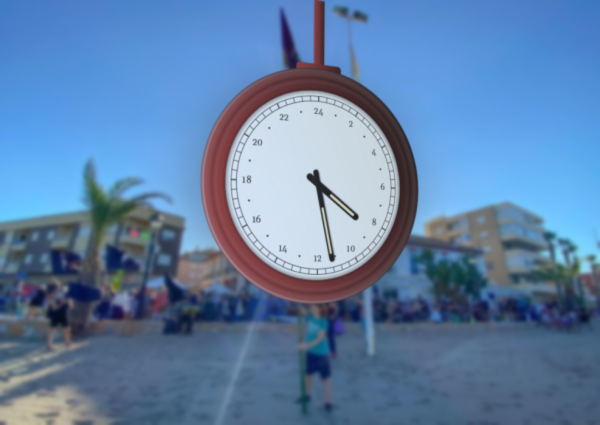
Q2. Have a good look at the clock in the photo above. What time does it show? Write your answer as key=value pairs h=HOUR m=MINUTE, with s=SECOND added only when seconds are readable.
h=8 m=28
